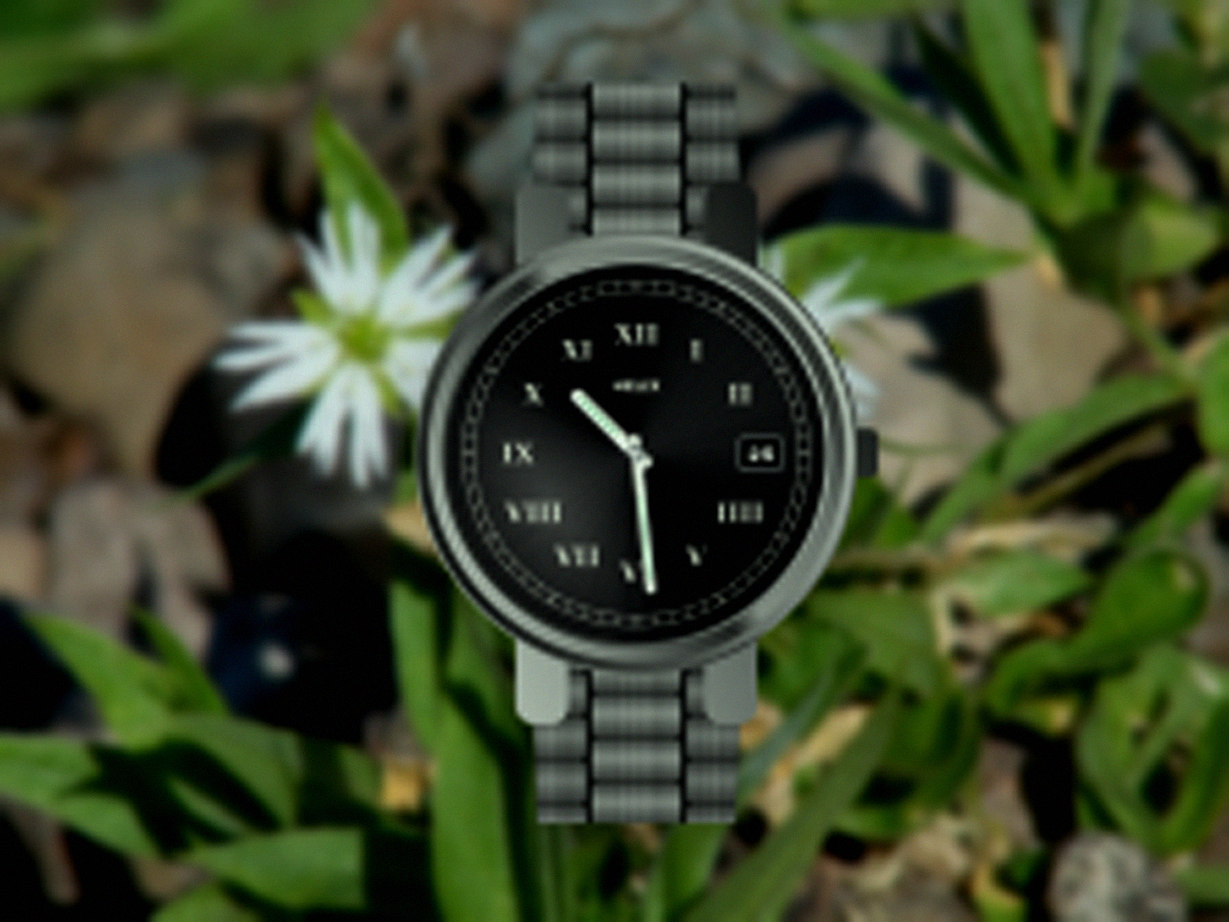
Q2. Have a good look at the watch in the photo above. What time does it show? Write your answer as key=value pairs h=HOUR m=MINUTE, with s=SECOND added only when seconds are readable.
h=10 m=29
